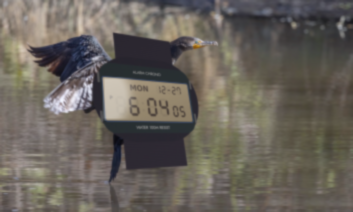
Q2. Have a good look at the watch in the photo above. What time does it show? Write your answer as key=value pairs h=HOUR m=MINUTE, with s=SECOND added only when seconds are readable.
h=6 m=4 s=5
